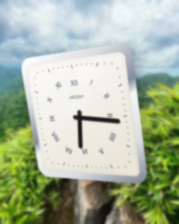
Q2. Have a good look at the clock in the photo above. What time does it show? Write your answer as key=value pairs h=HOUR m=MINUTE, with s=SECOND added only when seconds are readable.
h=6 m=16
